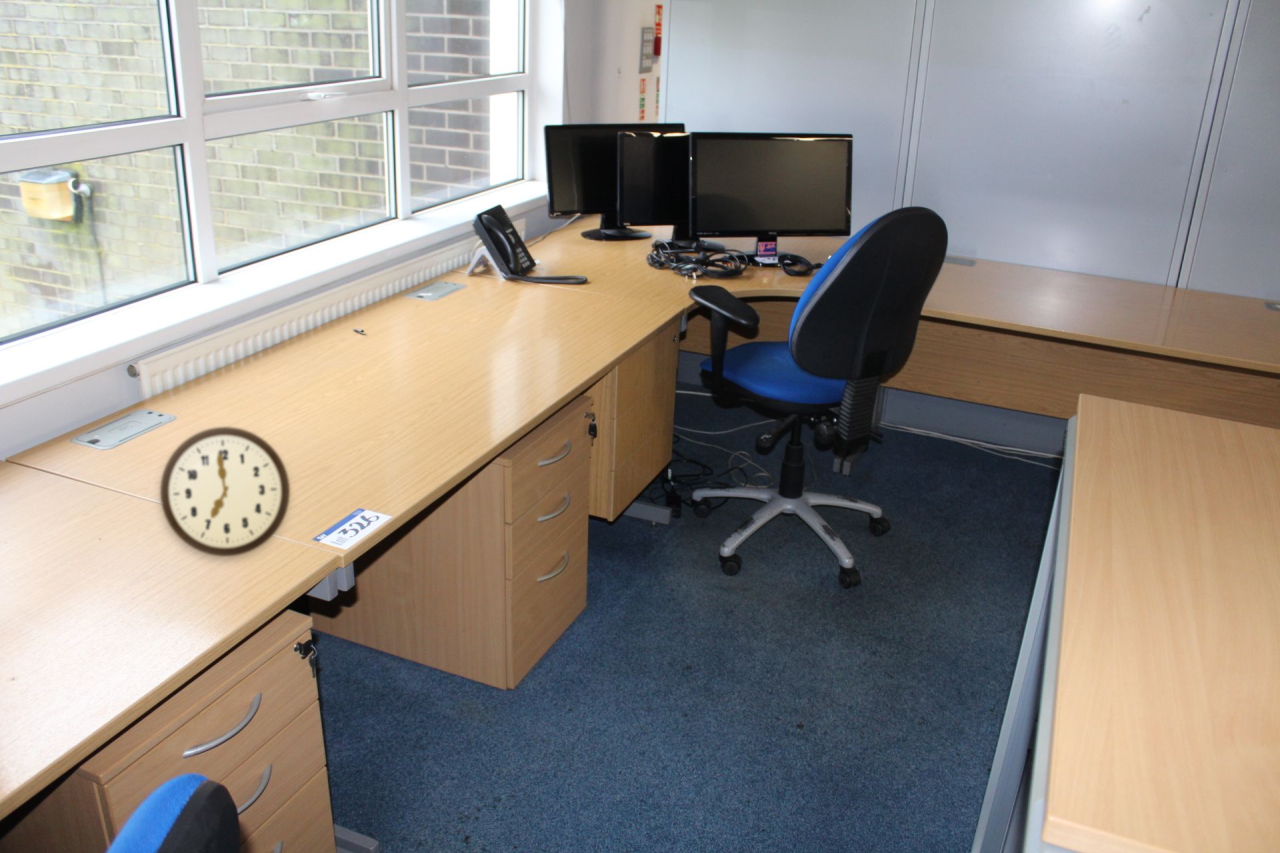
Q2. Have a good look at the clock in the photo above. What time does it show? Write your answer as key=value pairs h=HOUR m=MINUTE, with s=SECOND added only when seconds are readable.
h=6 m=59
